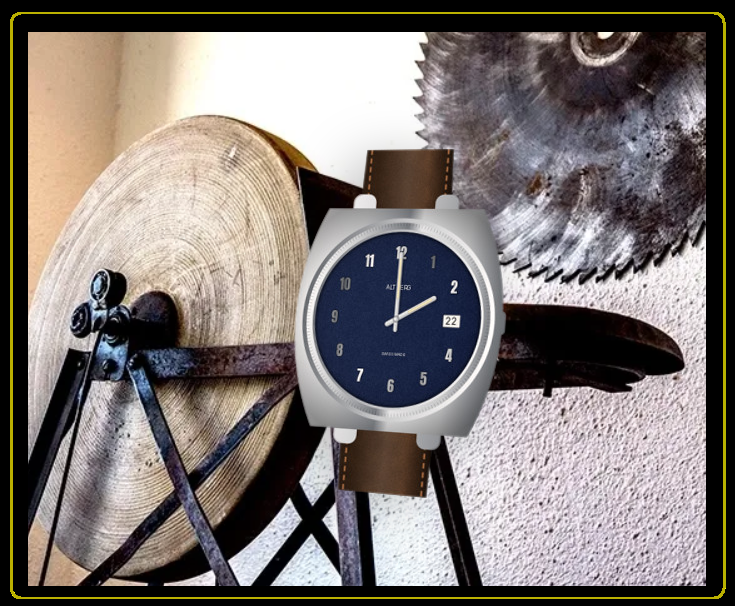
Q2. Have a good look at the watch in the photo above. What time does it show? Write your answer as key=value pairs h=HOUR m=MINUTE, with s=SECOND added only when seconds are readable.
h=2 m=0
